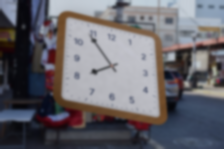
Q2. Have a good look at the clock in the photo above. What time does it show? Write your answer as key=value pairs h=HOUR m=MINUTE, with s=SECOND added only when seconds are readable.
h=7 m=54
